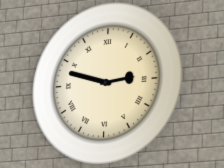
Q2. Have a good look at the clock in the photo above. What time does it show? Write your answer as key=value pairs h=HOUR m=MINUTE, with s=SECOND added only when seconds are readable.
h=2 m=48
